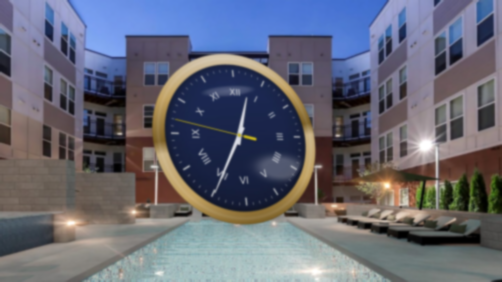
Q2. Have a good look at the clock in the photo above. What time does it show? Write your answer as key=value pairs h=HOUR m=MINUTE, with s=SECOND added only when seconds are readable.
h=12 m=34 s=47
